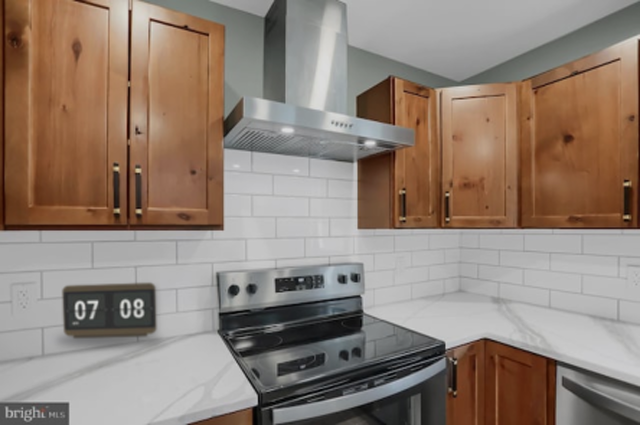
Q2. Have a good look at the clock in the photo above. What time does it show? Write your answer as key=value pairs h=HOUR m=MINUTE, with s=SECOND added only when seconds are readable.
h=7 m=8
